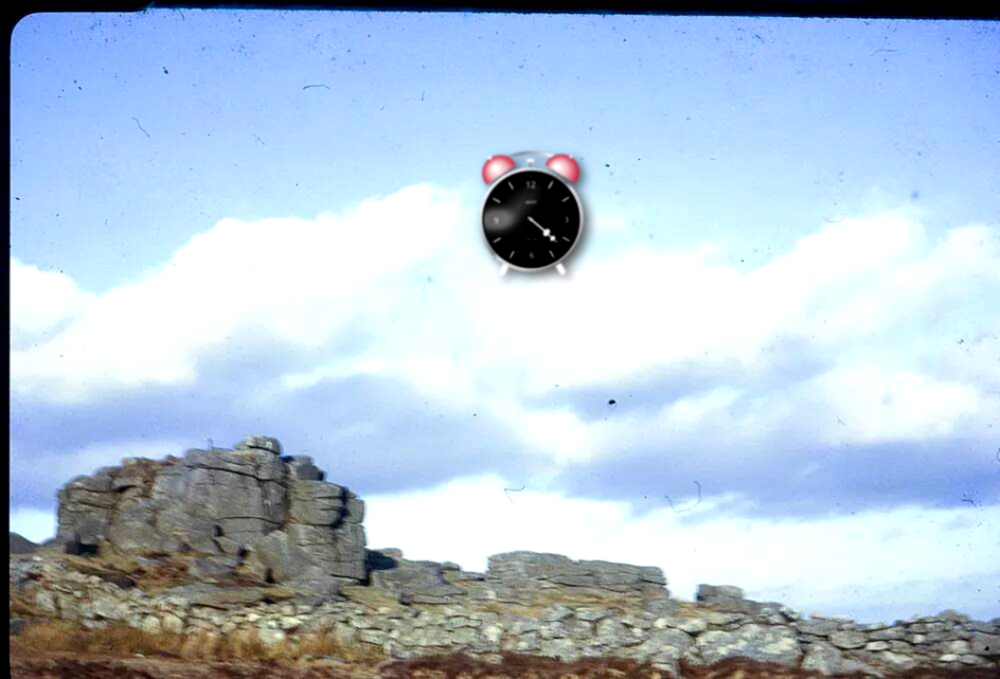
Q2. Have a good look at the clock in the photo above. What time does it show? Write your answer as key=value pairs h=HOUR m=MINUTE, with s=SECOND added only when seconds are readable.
h=4 m=22
